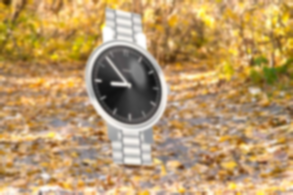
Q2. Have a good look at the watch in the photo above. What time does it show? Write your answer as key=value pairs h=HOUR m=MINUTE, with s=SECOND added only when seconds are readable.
h=8 m=53
